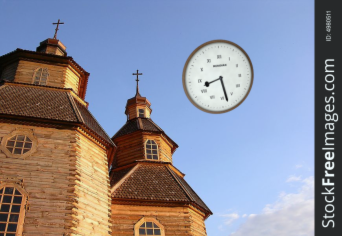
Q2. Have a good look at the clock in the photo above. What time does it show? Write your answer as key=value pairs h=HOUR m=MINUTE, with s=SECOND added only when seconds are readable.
h=8 m=28
